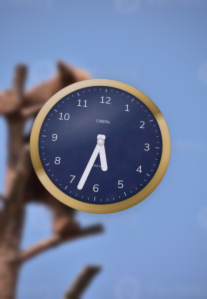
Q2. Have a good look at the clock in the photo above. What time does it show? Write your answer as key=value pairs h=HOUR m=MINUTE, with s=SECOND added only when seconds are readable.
h=5 m=33
